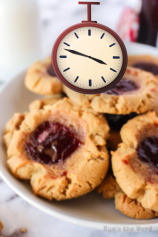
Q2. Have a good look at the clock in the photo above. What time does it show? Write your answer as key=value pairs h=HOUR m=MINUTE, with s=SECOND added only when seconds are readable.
h=3 m=48
